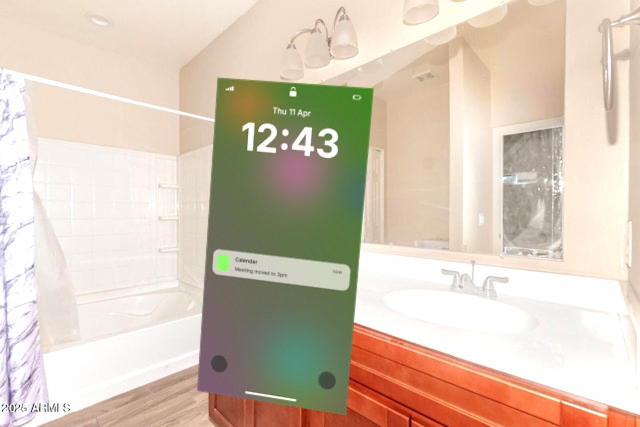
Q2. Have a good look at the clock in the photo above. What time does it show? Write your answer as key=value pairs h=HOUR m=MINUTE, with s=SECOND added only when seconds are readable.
h=12 m=43
